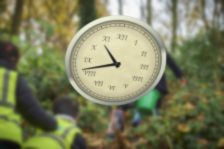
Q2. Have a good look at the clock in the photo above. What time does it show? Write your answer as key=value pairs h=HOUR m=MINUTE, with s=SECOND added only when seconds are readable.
h=10 m=42
